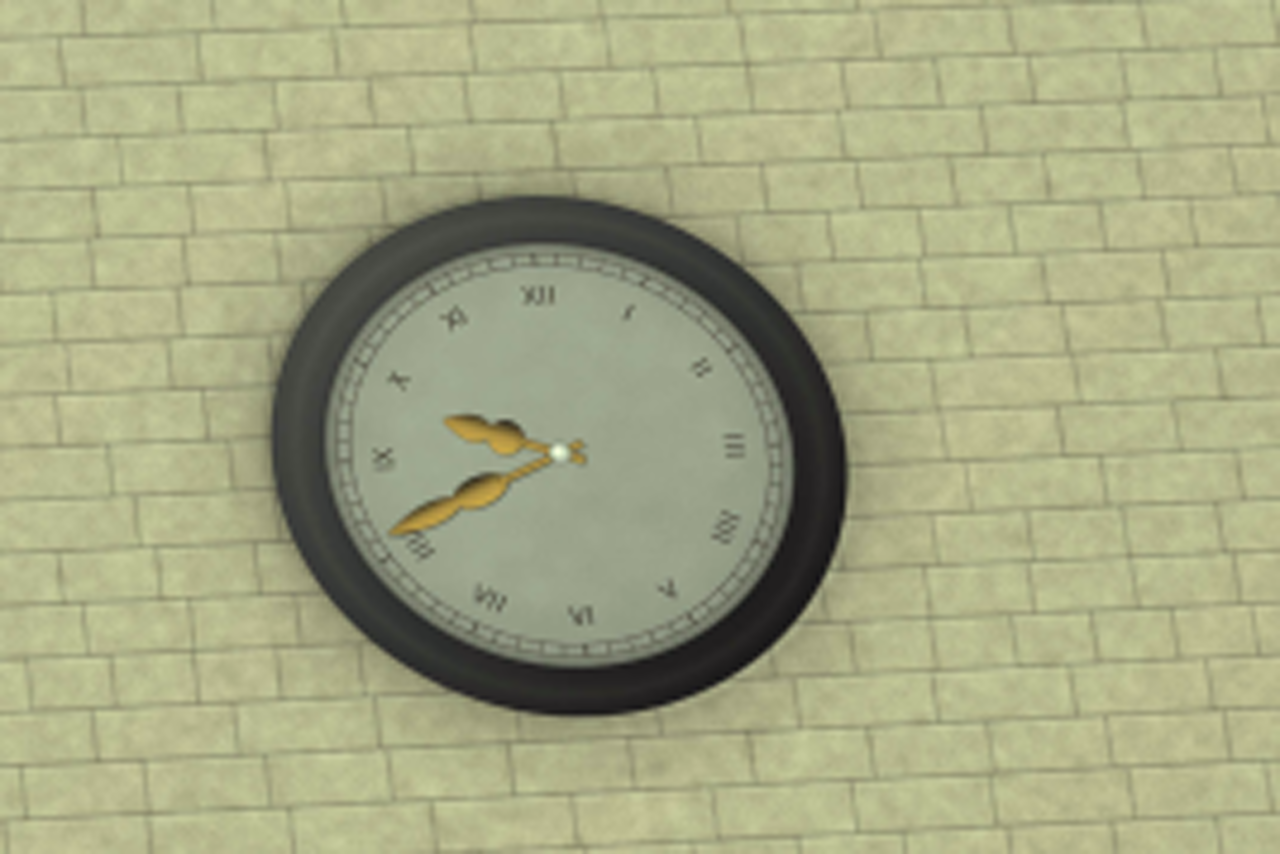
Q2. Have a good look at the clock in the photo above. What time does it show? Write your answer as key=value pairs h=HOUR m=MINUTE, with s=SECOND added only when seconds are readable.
h=9 m=41
